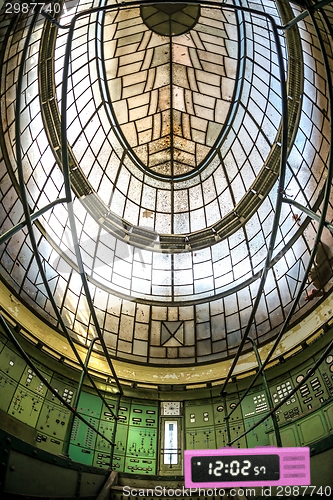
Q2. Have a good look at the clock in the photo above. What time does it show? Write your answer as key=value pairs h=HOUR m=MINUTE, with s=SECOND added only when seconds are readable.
h=12 m=2 s=57
